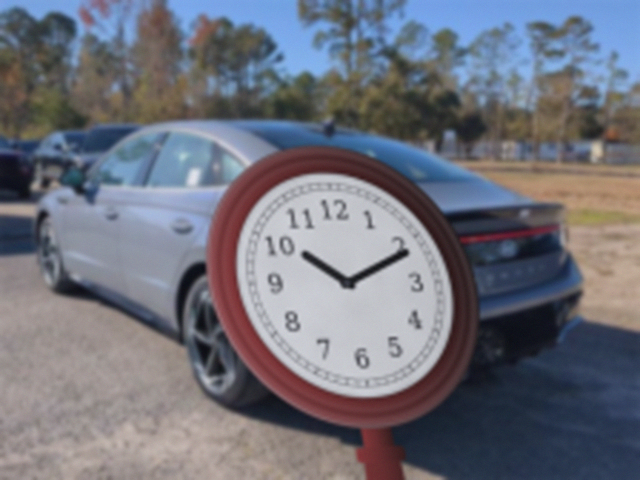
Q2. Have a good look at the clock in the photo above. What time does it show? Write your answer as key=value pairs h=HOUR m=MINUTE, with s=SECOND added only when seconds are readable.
h=10 m=11
